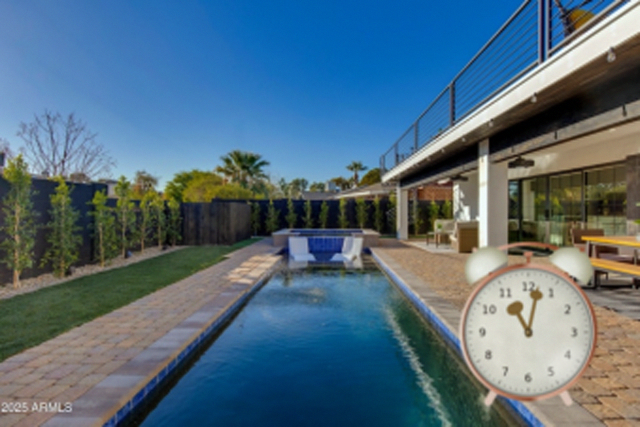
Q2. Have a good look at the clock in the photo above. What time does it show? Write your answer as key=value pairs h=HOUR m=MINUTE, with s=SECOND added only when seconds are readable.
h=11 m=2
